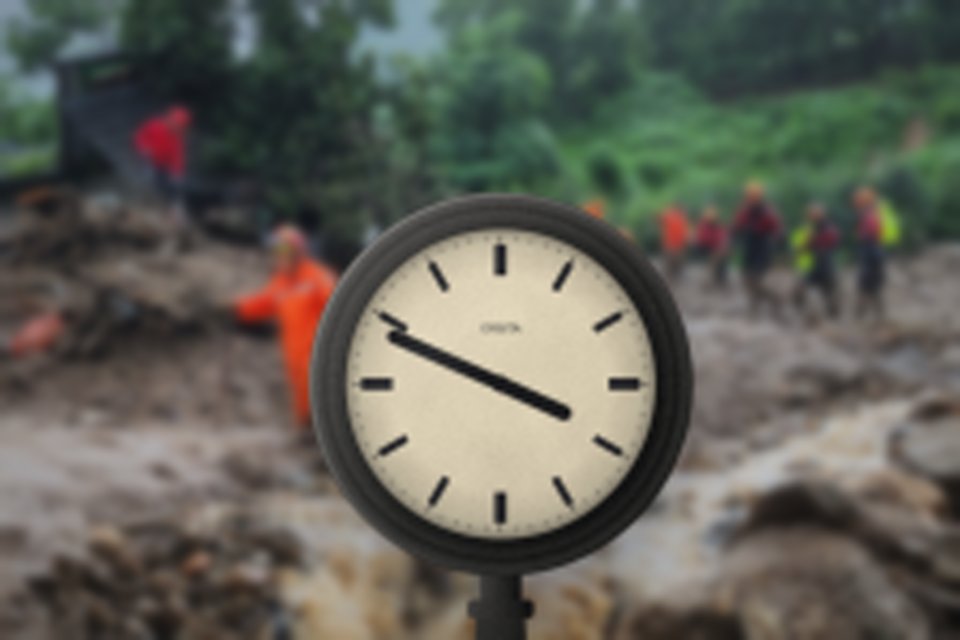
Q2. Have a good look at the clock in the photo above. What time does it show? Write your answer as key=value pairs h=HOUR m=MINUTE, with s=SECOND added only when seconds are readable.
h=3 m=49
